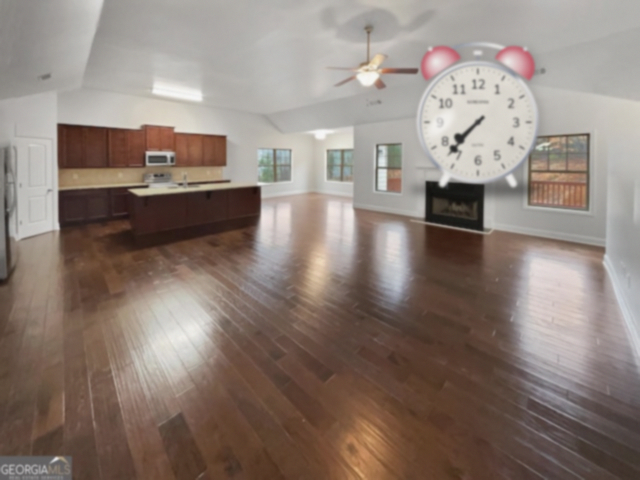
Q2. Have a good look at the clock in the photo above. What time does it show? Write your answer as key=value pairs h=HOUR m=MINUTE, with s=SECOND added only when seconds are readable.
h=7 m=37
